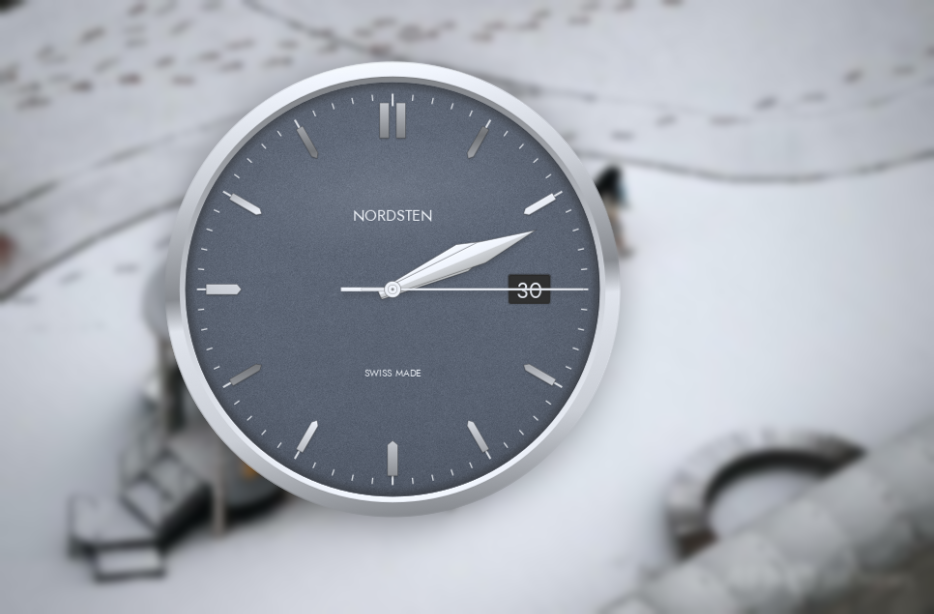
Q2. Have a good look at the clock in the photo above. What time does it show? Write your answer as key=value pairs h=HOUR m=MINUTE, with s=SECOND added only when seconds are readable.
h=2 m=11 s=15
